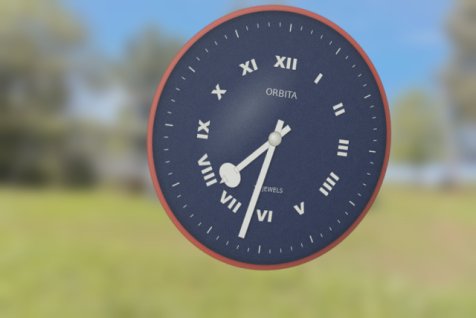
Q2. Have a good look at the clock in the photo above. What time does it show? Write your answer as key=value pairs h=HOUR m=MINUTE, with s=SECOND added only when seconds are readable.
h=7 m=32
